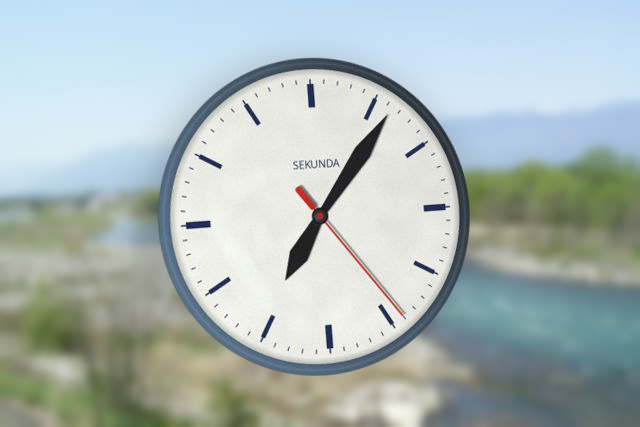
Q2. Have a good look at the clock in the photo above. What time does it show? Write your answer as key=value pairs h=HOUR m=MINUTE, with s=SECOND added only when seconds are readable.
h=7 m=6 s=24
